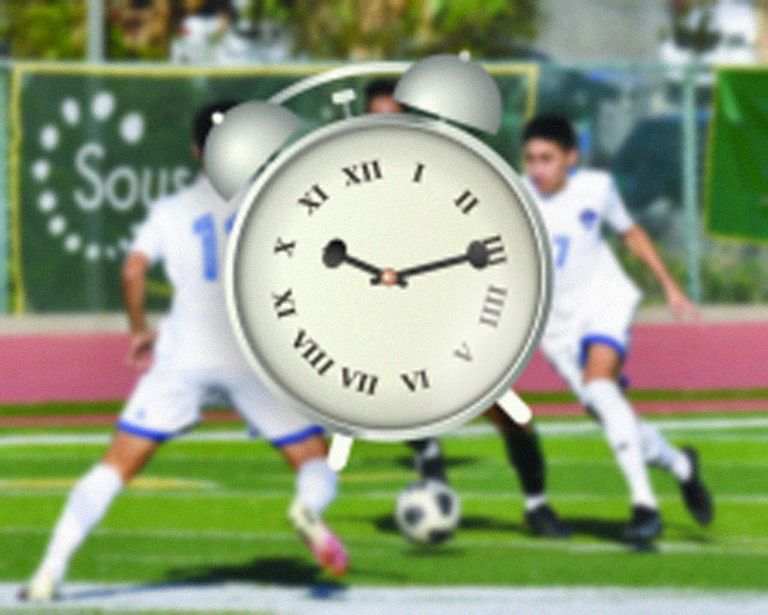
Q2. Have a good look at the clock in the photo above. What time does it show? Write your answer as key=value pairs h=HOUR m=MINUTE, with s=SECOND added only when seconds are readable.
h=10 m=15
